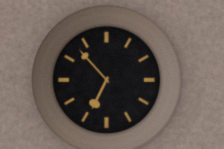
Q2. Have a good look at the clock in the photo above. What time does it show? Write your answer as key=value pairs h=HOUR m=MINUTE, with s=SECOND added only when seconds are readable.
h=6 m=53
